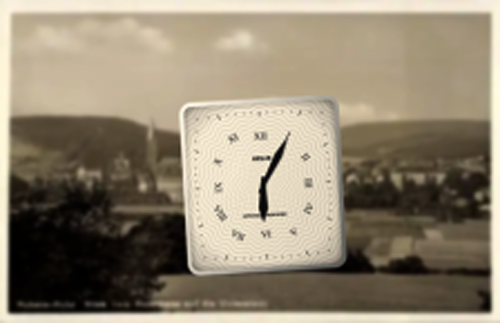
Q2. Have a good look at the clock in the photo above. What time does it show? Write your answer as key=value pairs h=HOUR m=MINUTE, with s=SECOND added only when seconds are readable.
h=6 m=5
